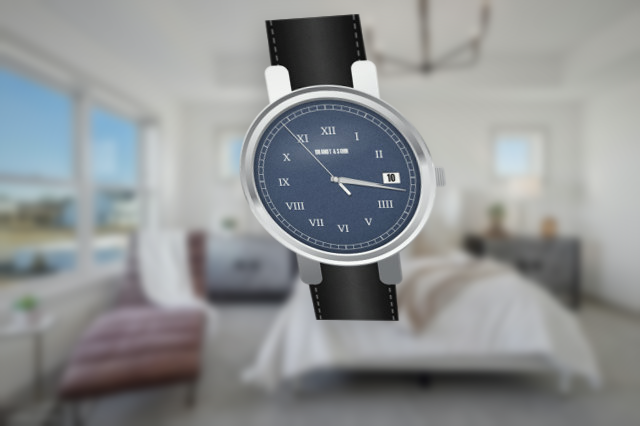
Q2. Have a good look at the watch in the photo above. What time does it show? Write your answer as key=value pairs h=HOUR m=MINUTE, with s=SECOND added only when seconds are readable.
h=3 m=16 s=54
